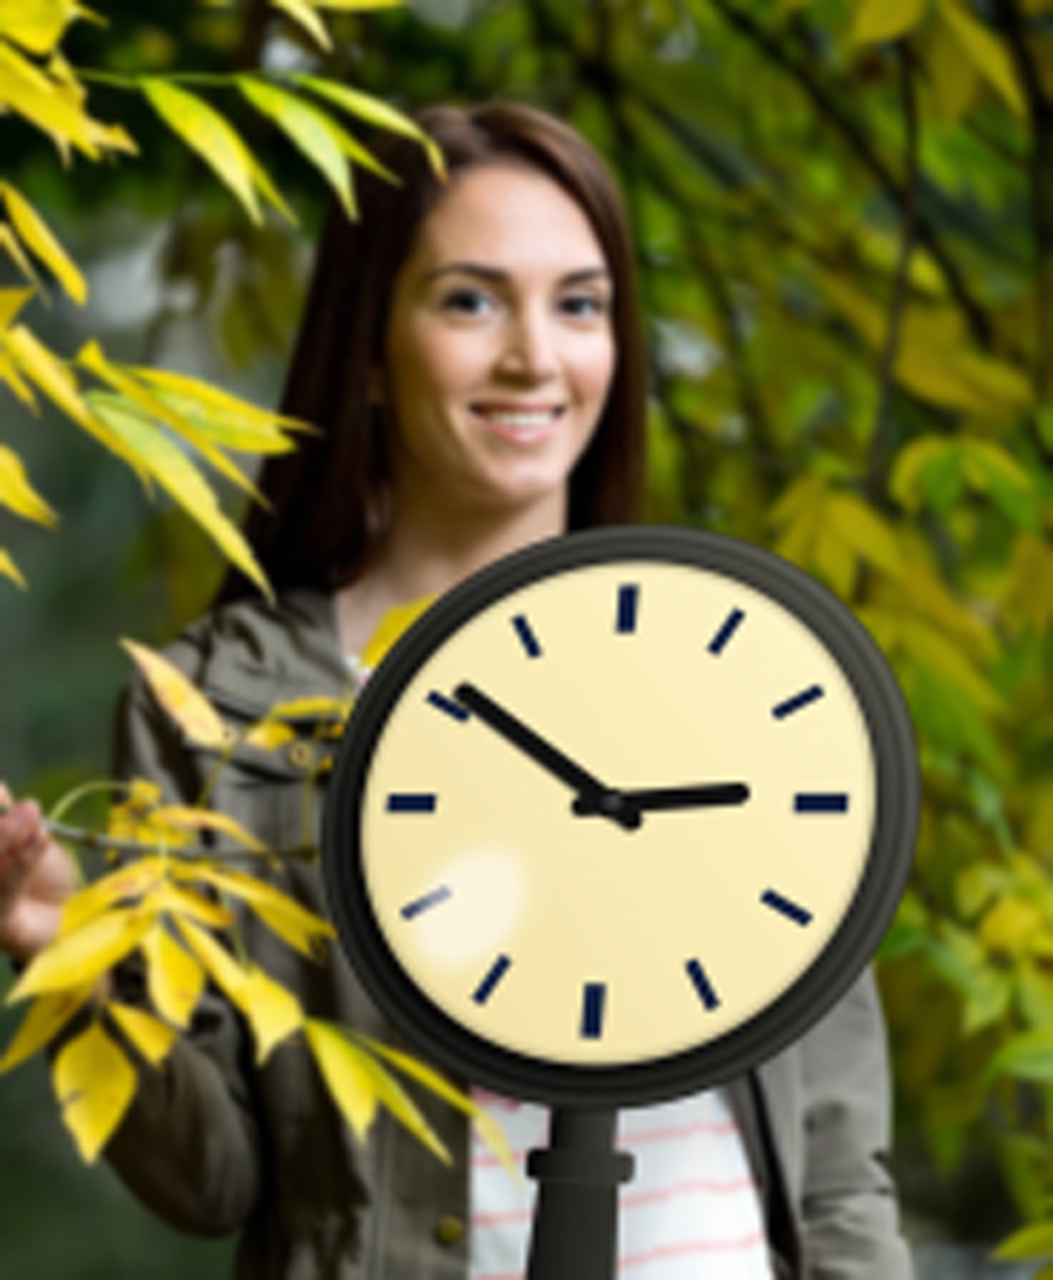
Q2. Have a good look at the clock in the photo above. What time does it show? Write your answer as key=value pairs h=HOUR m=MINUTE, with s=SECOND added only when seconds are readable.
h=2 m=51
